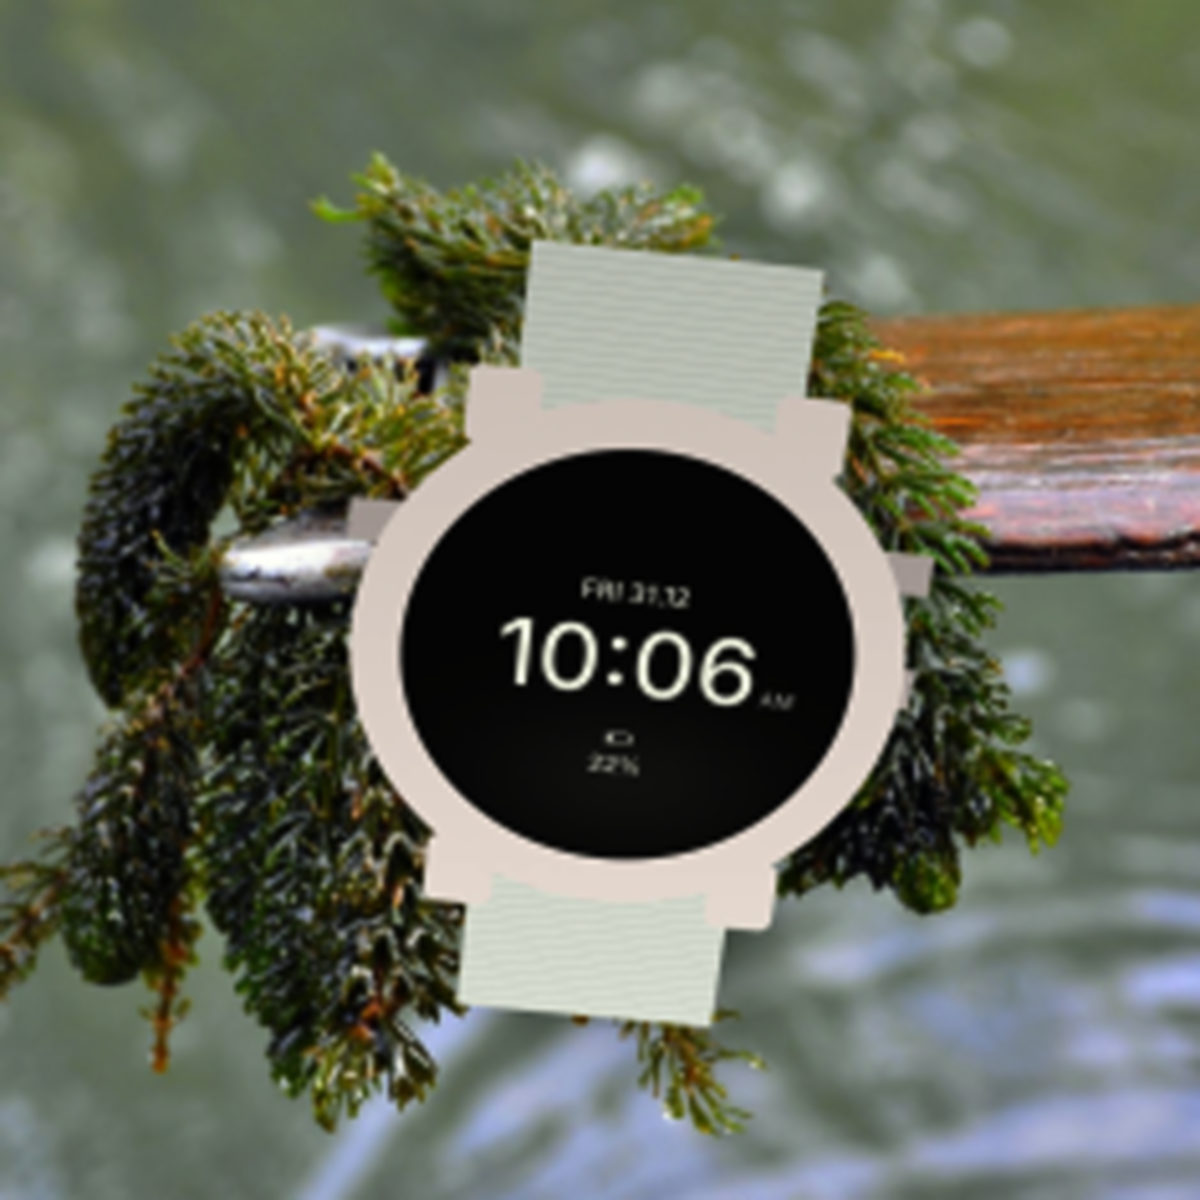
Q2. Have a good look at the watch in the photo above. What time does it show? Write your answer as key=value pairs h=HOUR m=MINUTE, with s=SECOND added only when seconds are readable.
h=10 m=6
